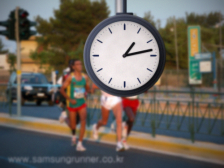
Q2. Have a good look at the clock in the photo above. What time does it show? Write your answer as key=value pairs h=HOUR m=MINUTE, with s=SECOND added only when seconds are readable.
h=1 m=13
